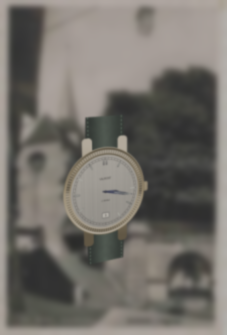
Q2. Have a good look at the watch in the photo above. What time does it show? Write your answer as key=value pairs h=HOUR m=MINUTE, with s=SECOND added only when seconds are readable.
h=3 m=17
